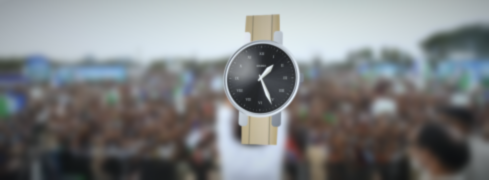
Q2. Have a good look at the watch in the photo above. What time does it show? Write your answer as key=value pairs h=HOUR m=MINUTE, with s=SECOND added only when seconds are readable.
h=1 m=26
